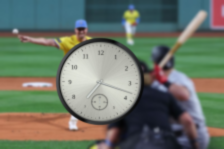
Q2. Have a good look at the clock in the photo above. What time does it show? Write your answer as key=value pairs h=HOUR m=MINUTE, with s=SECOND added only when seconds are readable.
h=7 m=18
